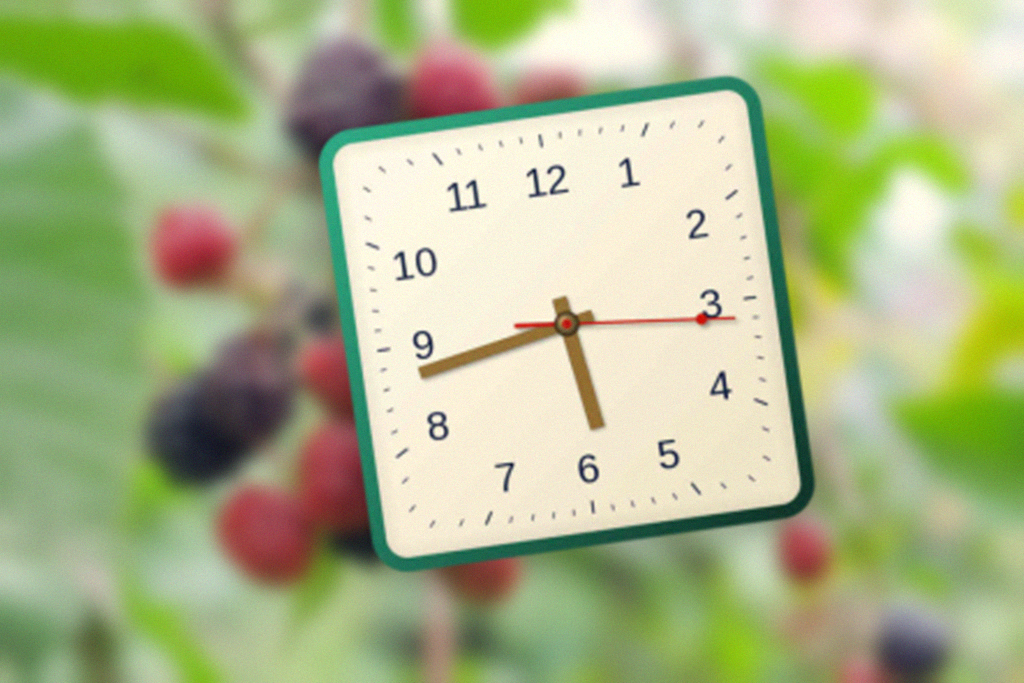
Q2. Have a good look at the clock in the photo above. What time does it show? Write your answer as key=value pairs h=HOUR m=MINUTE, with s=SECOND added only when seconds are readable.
h=5 m=43 s=16
